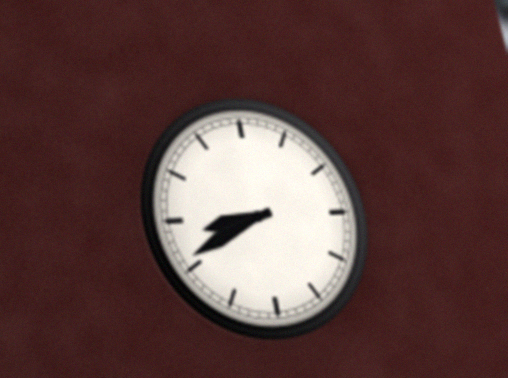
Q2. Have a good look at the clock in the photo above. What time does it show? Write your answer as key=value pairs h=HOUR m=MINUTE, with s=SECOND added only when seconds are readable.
h=8 m=41
